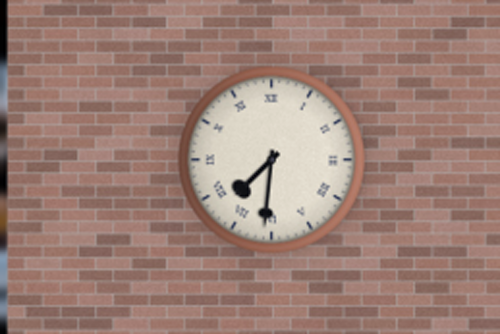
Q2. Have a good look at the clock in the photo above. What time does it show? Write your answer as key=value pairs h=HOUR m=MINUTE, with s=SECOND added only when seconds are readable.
h=7 m=31
